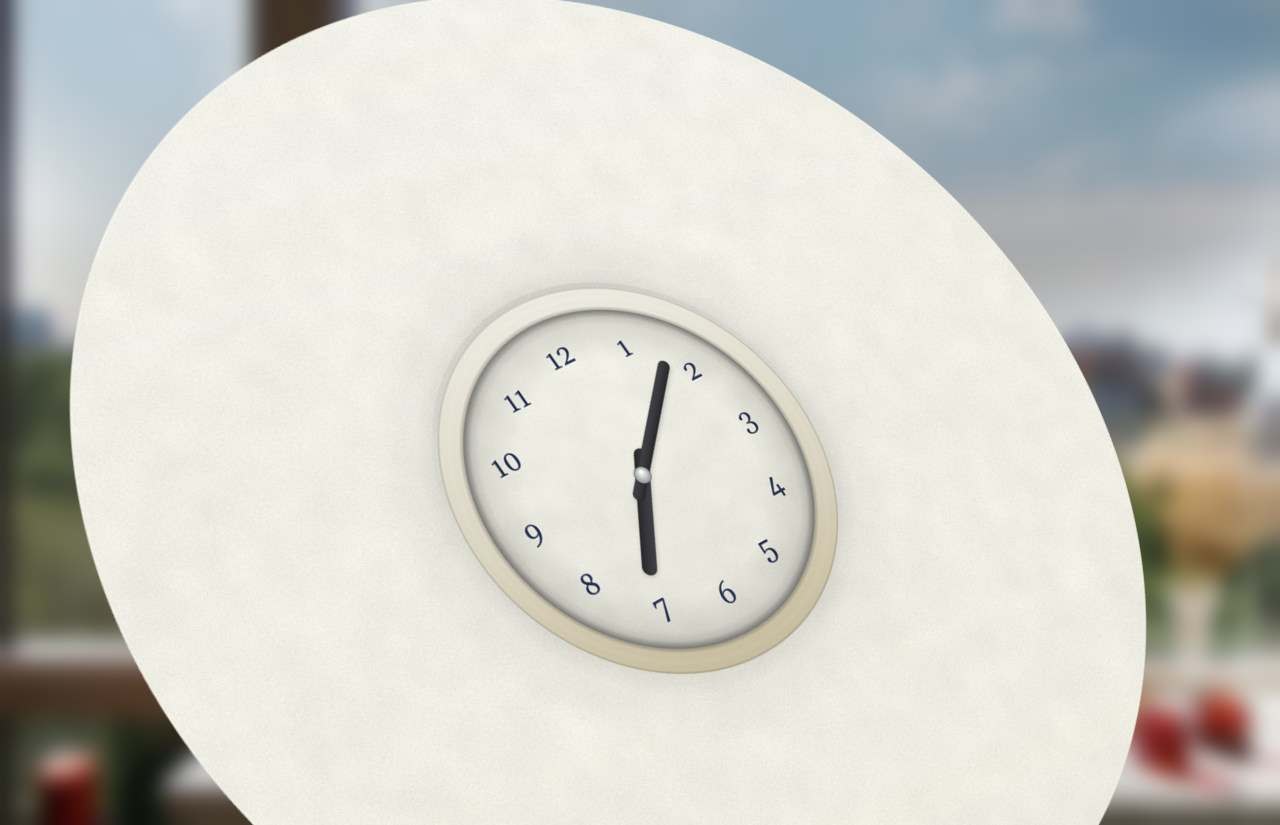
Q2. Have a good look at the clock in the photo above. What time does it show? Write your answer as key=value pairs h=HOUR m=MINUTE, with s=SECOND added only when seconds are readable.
h=7 m=8
